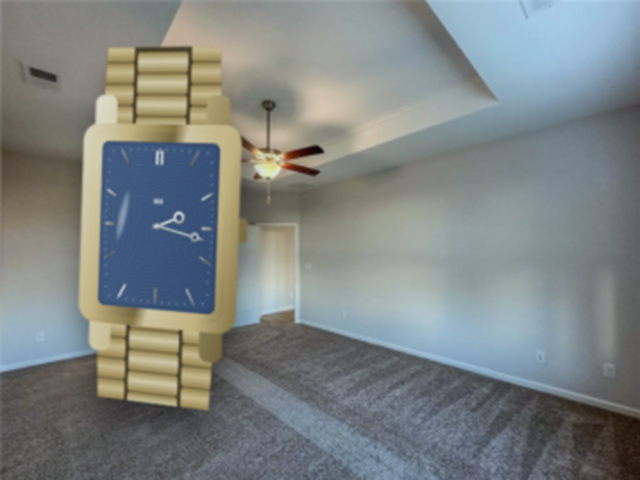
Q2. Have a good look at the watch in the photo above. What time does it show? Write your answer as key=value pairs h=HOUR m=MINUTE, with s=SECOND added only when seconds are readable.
h=2 m=17
